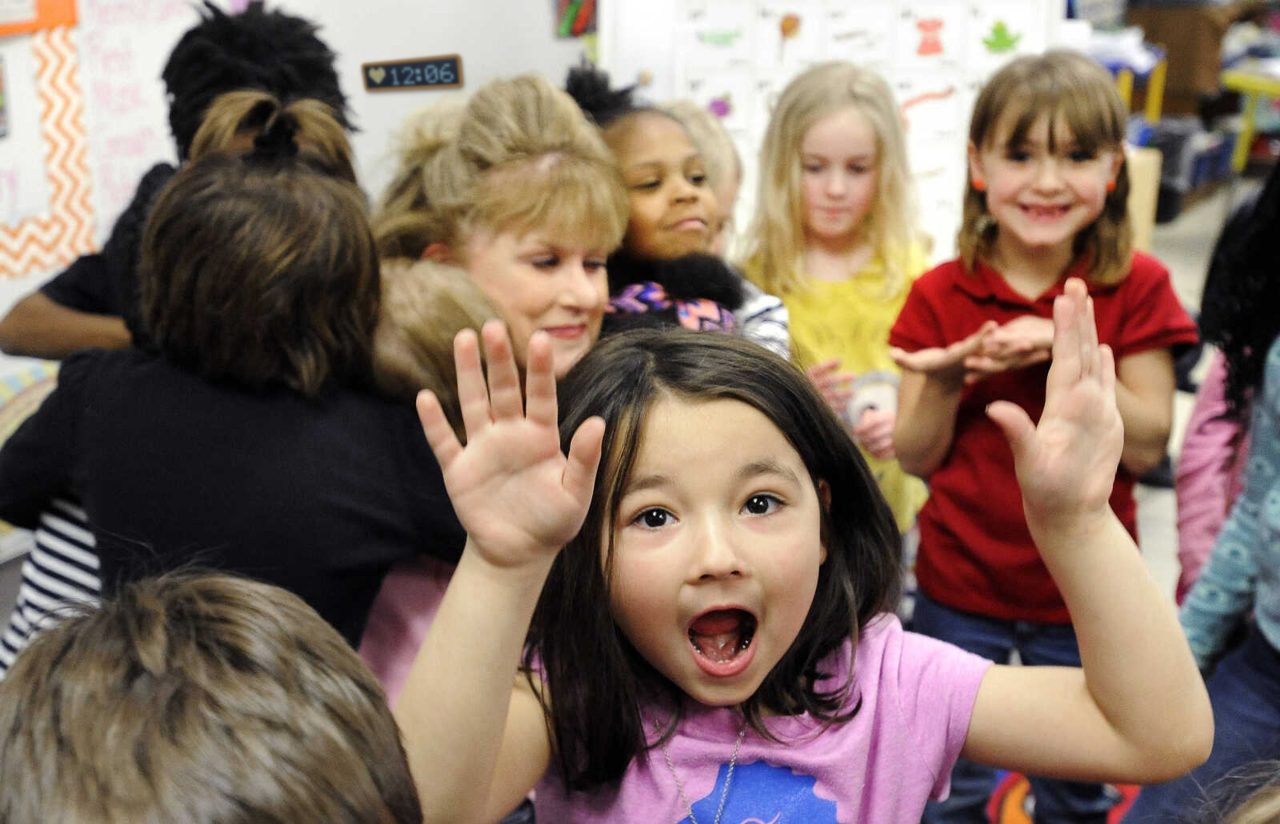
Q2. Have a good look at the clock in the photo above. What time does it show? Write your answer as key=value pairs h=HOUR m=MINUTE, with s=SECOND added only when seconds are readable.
h=12 m=6
